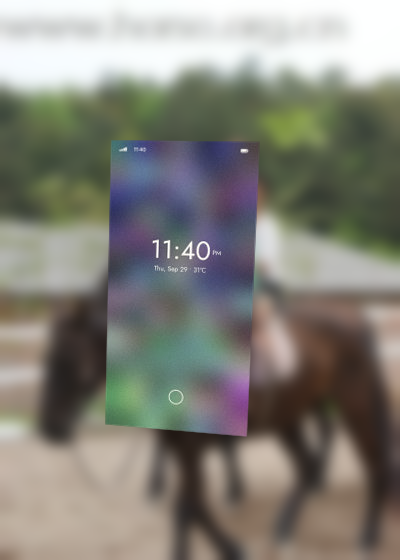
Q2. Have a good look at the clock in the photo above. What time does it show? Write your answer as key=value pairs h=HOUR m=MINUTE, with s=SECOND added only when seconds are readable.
h=11 m=40
